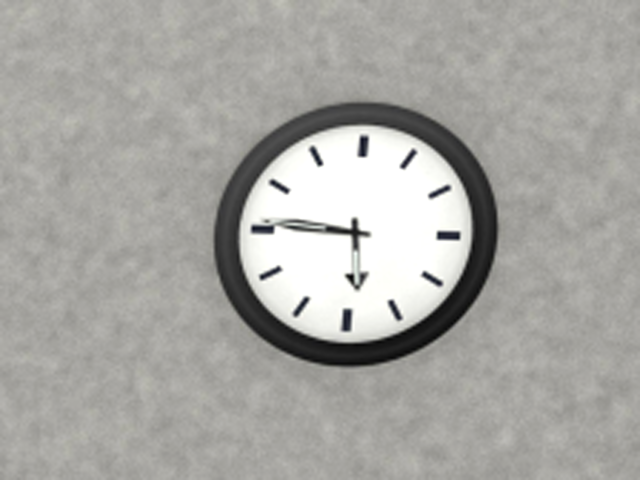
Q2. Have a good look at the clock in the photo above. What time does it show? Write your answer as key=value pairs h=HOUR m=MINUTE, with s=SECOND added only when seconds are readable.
h=5 m=46
